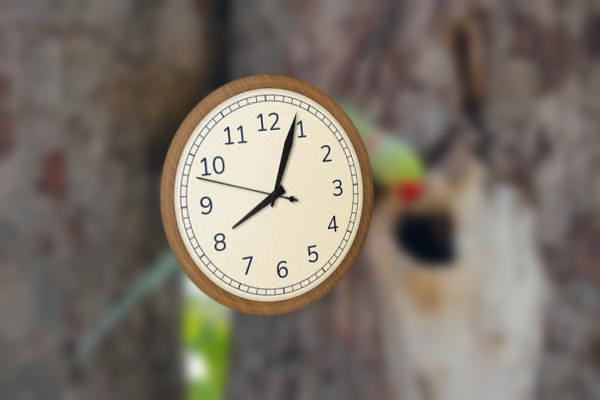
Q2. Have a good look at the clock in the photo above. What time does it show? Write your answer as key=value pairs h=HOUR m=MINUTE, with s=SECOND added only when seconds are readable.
h=8 m=3 s=48
